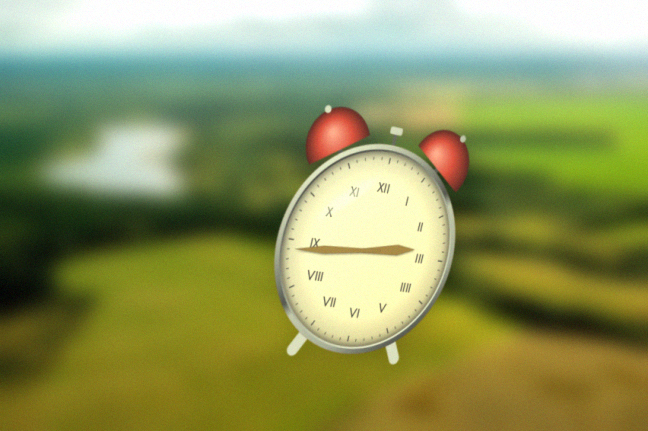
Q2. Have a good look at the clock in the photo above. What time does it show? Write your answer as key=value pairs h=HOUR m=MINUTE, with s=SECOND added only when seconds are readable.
h=2 m=44
